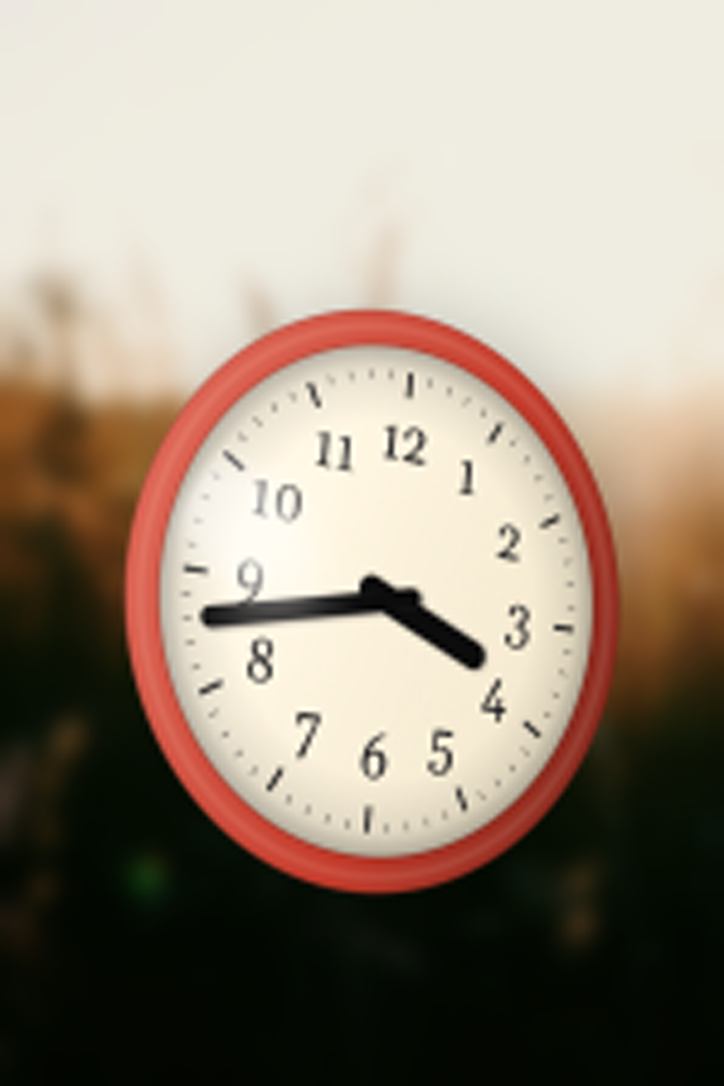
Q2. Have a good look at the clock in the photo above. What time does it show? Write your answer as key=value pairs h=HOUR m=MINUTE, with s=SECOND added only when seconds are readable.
h=3 m=43
